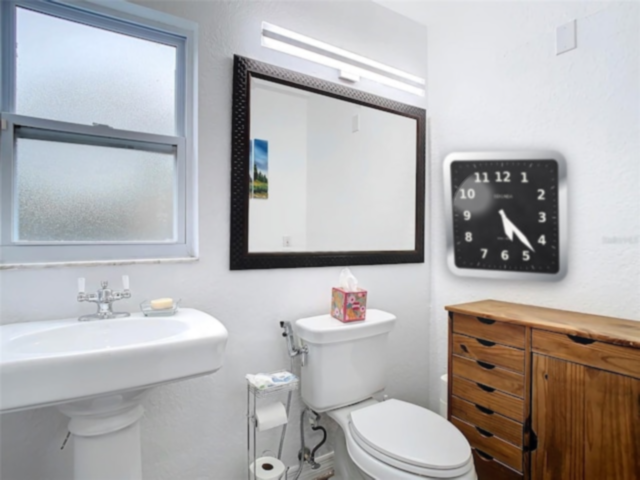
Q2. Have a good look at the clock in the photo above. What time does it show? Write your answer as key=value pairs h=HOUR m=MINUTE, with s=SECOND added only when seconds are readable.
h=5 m=23
